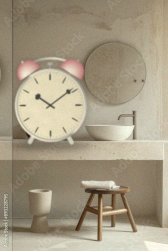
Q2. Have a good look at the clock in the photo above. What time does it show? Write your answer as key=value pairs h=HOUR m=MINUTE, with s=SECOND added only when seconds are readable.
h=10 m=9
